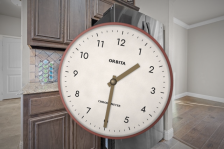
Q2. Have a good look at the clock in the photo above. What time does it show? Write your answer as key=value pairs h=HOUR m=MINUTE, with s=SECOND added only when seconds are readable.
h=1 m=30
